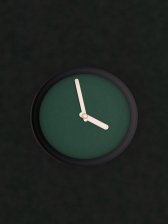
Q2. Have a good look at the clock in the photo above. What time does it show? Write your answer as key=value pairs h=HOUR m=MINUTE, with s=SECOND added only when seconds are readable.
h=3 m=58
